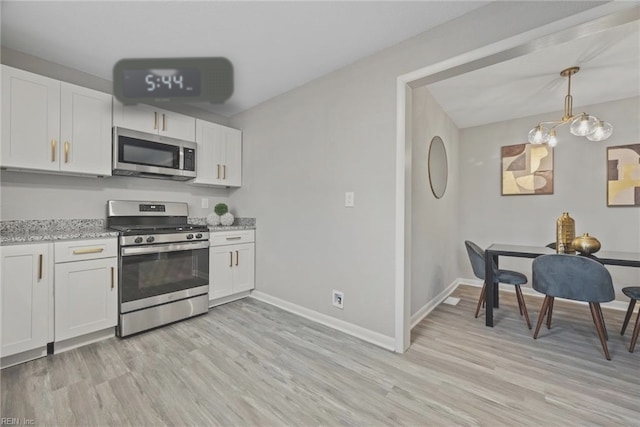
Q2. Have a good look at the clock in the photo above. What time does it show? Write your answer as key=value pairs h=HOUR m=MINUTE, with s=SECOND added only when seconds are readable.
h=5 m=44
